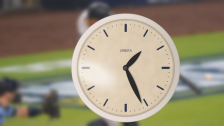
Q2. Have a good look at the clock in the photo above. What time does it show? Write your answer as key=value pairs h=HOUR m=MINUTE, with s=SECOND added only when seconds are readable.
h=1 m=26
